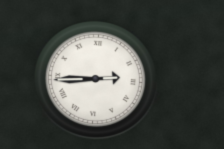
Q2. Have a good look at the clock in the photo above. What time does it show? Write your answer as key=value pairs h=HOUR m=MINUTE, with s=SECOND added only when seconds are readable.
h=2 m=44
